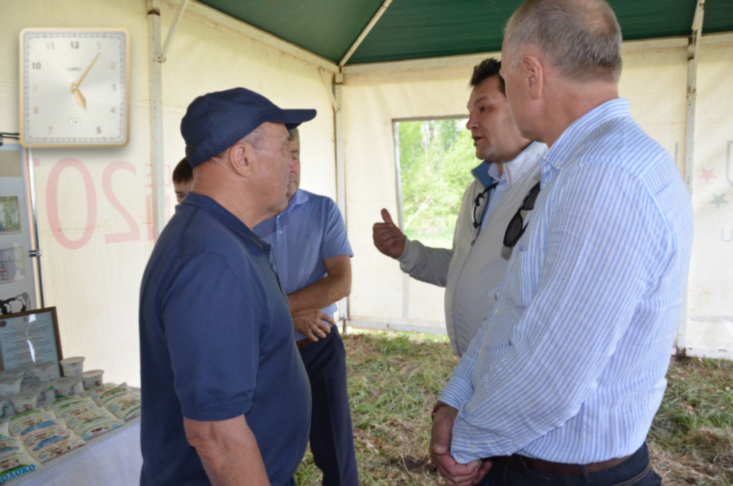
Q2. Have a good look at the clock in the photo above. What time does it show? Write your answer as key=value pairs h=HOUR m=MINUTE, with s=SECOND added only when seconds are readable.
h=5 m=6
